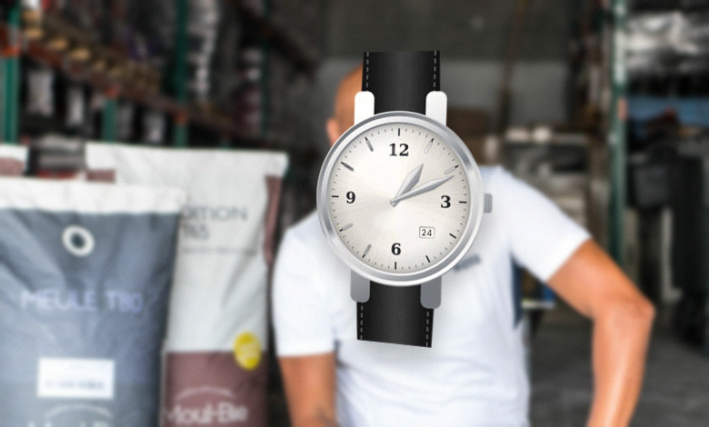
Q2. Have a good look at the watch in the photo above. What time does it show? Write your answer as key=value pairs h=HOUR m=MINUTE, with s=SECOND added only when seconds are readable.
h=1 m=11
